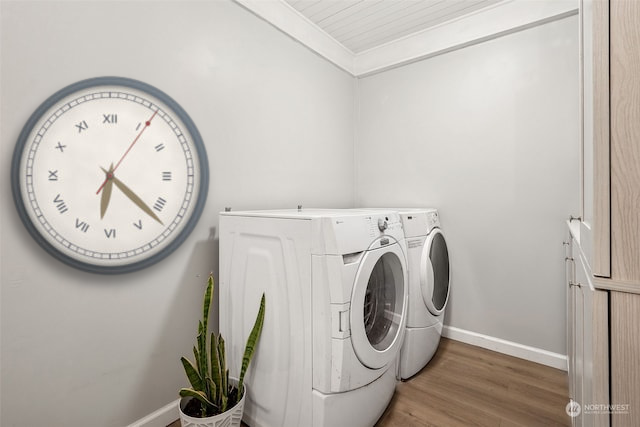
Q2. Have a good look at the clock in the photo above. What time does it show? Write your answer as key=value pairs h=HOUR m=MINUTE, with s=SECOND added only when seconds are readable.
h=6 m=22 s=6
